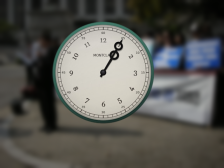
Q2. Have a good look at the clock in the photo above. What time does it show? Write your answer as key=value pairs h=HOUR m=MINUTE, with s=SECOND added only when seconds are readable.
h=1 m=5
